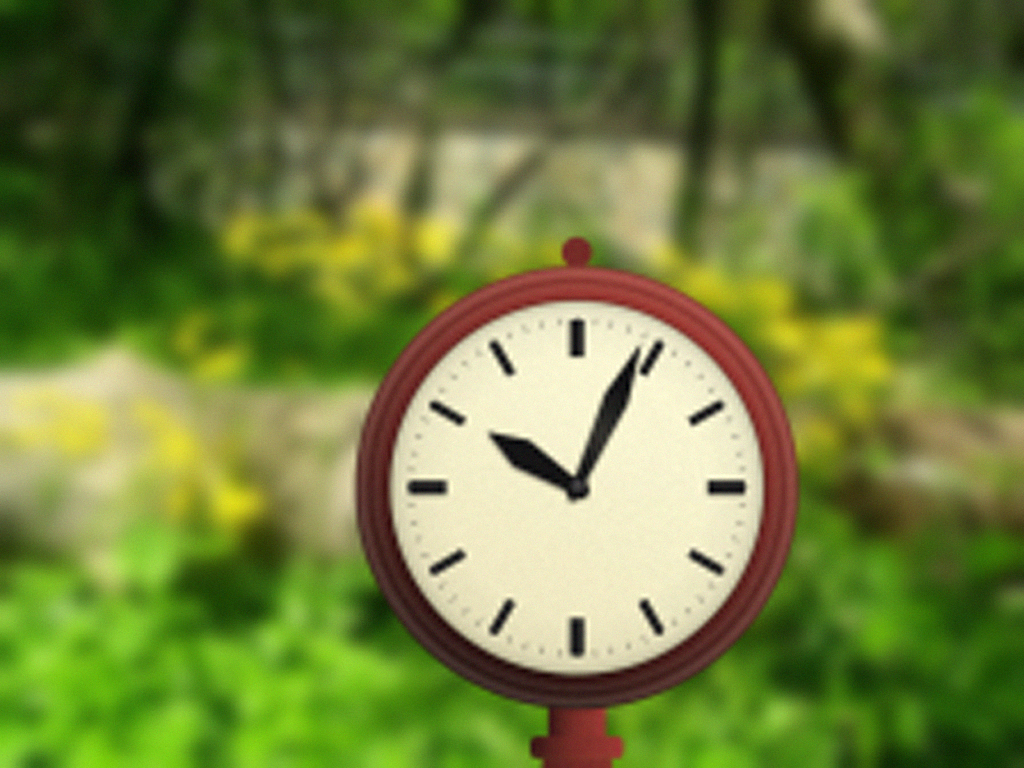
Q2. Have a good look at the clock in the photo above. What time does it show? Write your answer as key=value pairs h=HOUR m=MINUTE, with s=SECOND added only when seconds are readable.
h=10 m=4
